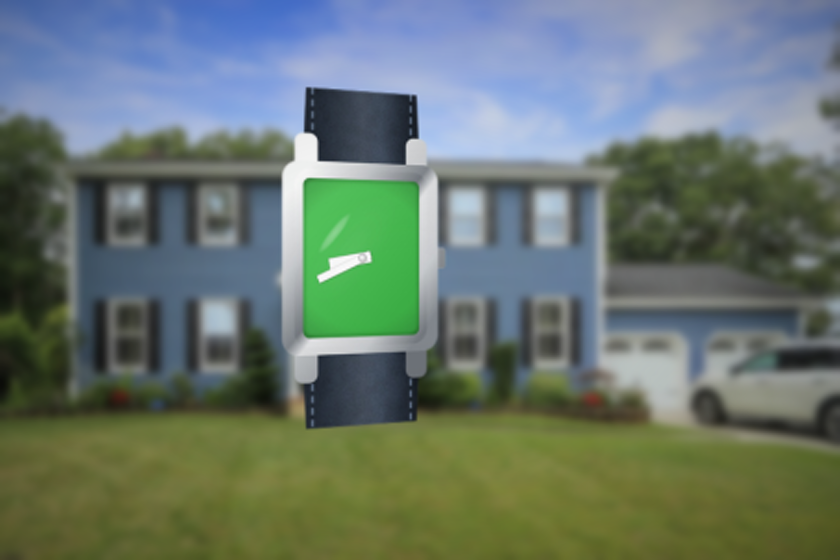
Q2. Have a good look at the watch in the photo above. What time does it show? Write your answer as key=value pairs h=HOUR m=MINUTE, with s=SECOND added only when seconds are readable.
h=8 m=41
